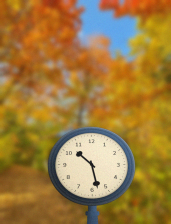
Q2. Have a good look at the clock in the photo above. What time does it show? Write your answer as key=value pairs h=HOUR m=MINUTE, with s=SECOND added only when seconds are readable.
h=10 m=28
